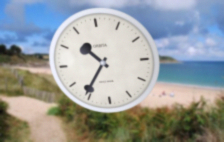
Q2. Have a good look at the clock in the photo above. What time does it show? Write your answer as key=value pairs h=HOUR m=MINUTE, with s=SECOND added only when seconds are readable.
h=10 m=36
